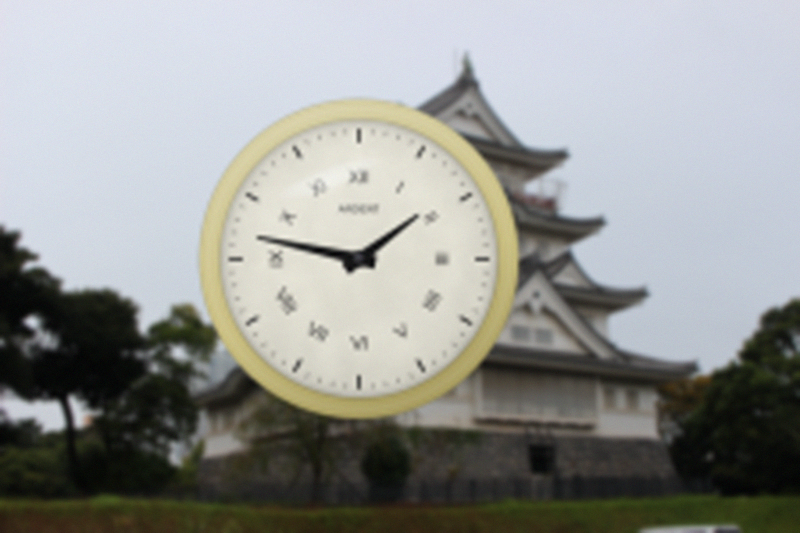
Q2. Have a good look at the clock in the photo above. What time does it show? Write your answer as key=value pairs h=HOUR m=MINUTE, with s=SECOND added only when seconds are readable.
h=1 m=47
